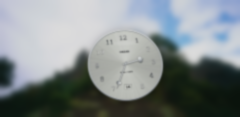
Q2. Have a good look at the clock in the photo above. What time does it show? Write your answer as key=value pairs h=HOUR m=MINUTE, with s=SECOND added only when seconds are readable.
h=2 m=34
